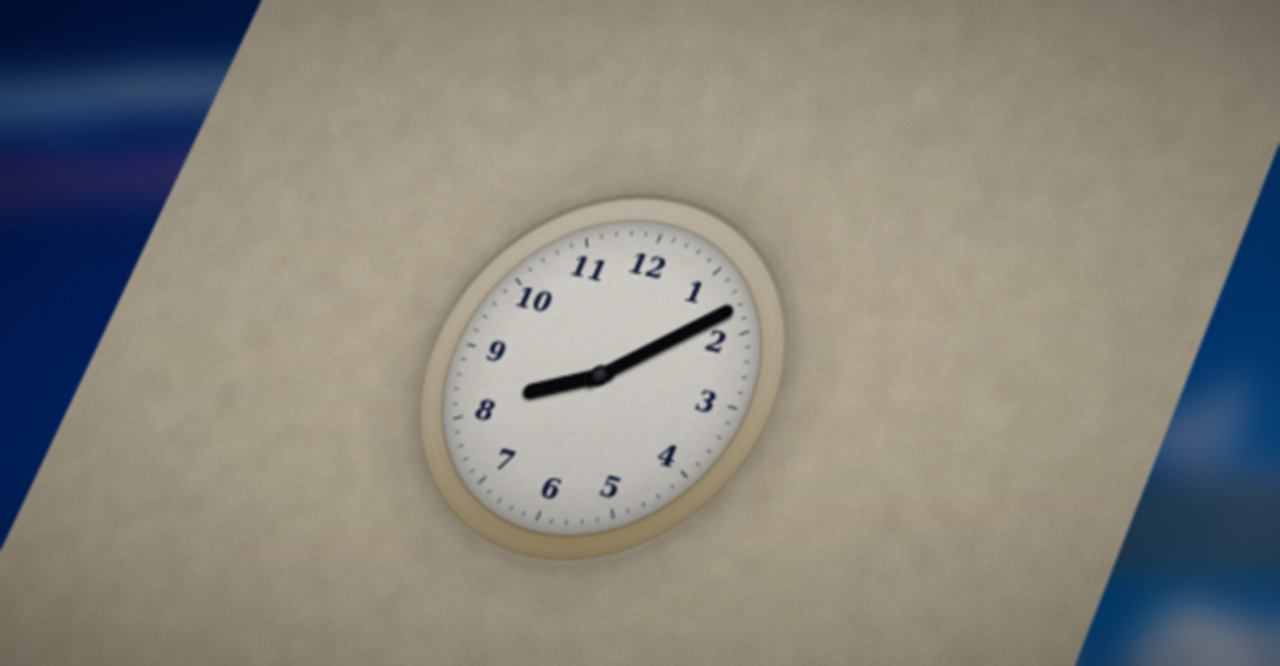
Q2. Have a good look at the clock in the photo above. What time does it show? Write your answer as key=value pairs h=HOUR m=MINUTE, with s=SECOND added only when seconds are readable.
h=8 m=8
